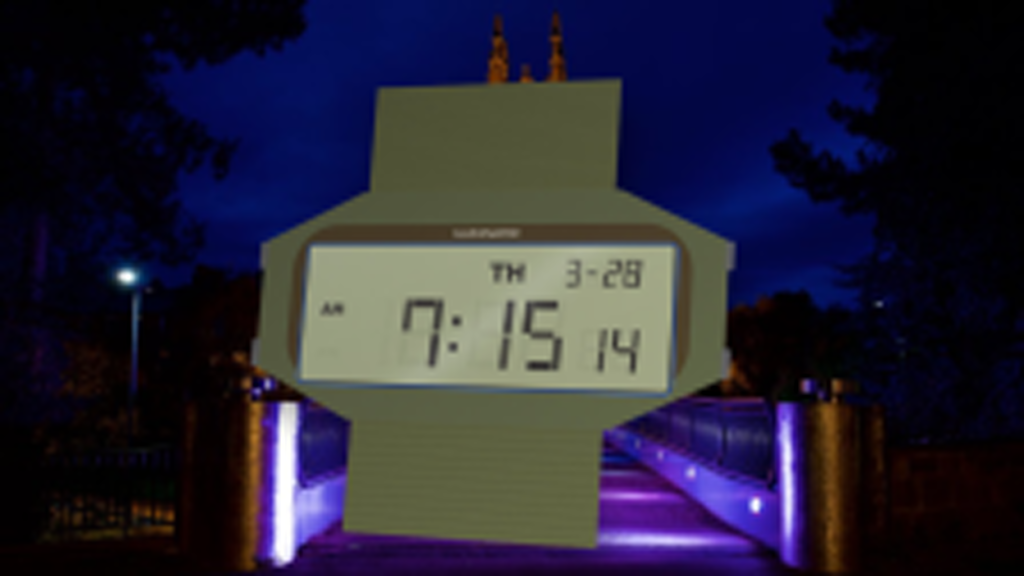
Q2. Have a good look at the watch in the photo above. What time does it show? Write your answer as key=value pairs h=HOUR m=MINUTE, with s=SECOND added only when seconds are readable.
h=7 m=15 s=14
